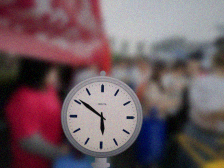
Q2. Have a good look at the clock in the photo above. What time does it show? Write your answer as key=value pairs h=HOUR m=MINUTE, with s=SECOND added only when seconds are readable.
h=5 m=51
